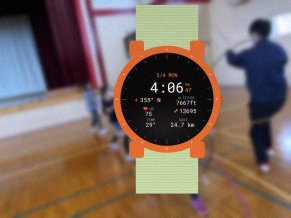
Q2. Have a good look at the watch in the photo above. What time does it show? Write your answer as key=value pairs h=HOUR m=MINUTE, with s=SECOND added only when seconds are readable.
h=4 m=6
